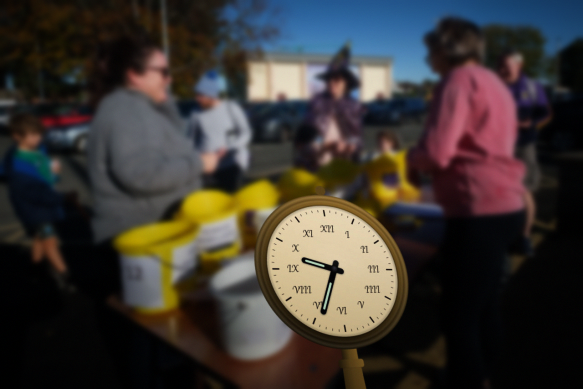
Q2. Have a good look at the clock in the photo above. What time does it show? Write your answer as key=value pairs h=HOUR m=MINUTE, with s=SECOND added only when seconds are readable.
h=9 m=34
